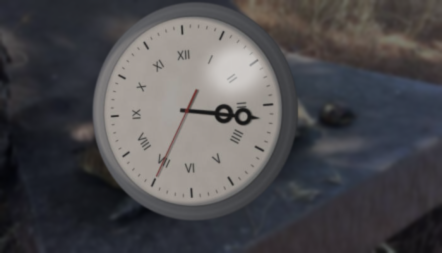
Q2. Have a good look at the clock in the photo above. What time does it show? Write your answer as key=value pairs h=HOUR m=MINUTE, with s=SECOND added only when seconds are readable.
h=3 m=16 s=35
